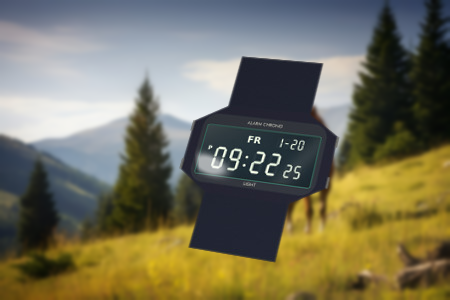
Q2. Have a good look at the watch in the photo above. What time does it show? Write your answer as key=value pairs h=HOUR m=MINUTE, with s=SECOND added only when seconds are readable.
h=9 m=22 s=25
